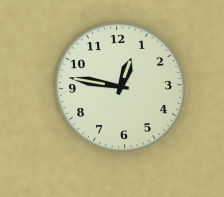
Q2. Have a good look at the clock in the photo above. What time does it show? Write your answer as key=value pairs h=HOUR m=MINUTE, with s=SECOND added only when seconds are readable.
h=12 m=47
